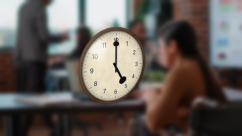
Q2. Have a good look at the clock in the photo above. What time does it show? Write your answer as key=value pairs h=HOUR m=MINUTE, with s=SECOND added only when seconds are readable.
h=5 m=0
